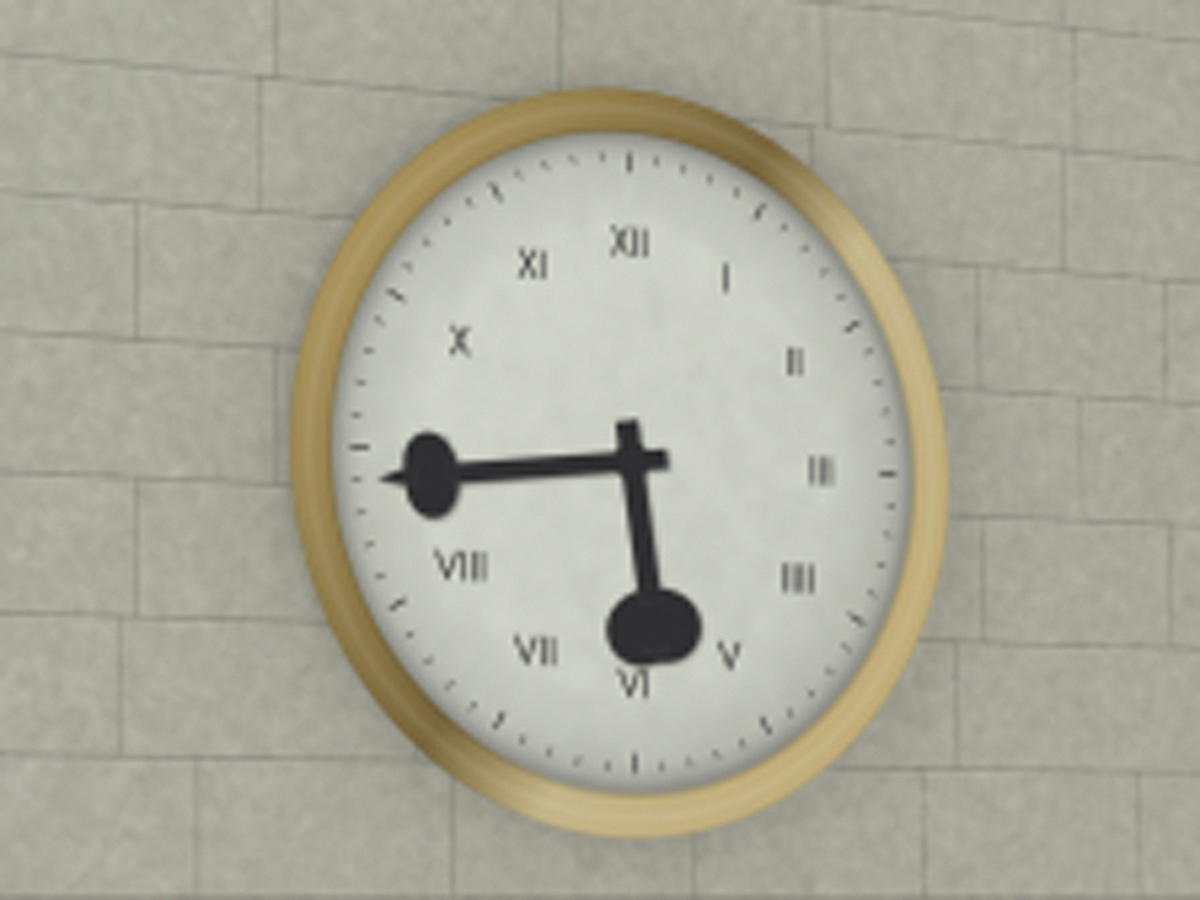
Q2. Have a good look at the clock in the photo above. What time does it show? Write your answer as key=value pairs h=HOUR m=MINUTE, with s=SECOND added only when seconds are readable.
h=5 m=44
